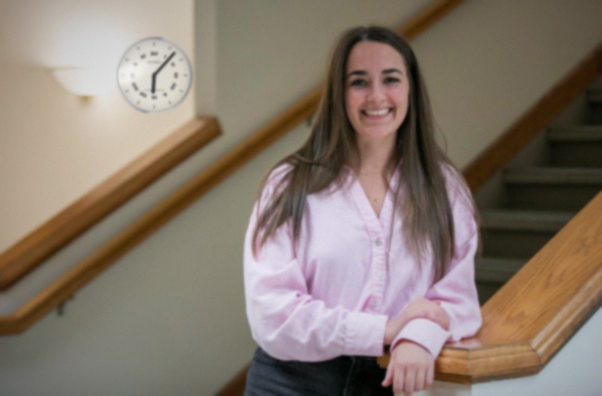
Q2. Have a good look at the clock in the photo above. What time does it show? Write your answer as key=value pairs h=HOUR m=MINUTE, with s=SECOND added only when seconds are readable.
h=6 m=7
